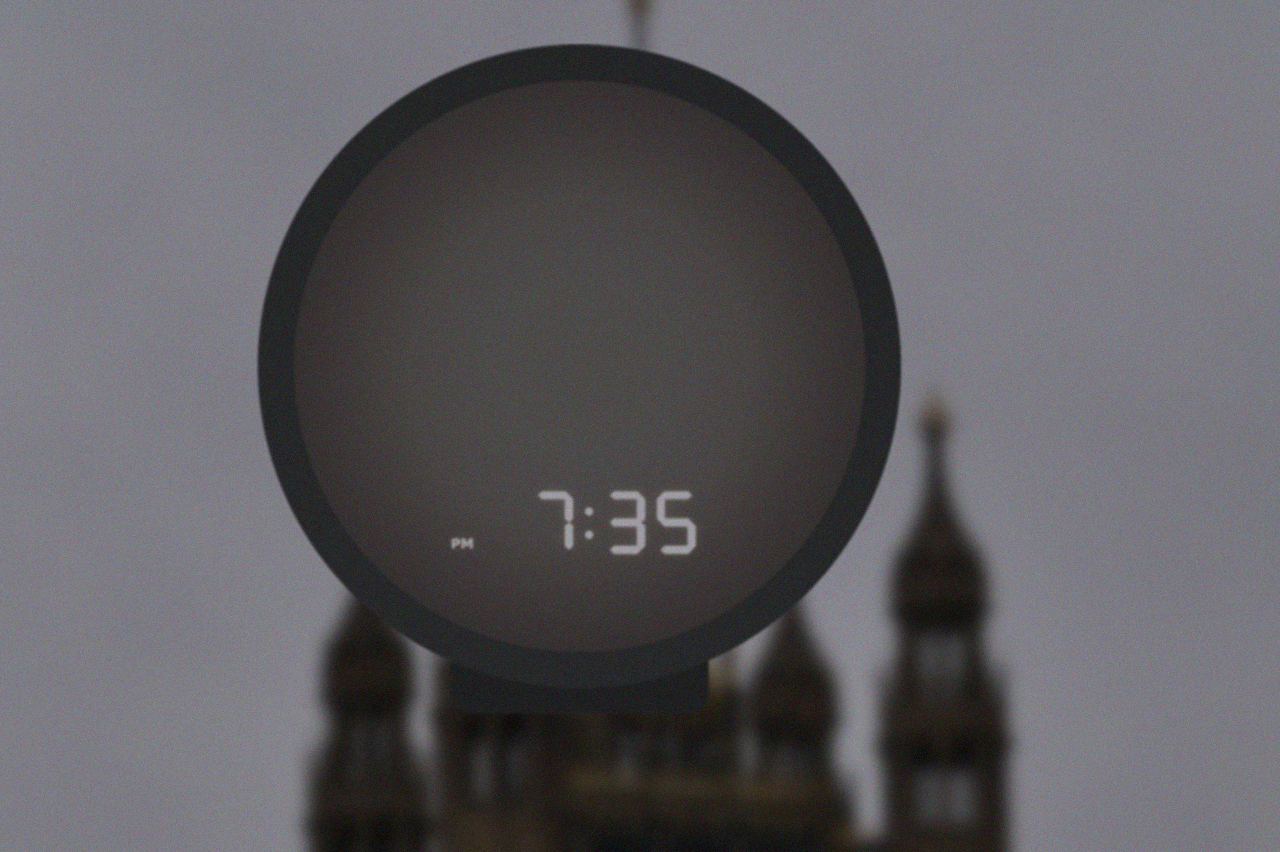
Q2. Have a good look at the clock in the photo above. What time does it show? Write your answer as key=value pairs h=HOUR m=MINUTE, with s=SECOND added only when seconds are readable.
h=7 m=35
